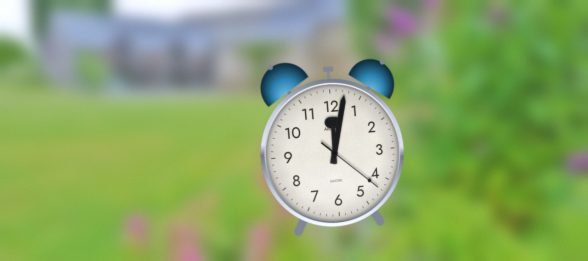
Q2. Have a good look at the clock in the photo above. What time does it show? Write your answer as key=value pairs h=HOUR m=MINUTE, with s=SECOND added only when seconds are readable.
h=12 m=2 s=22
